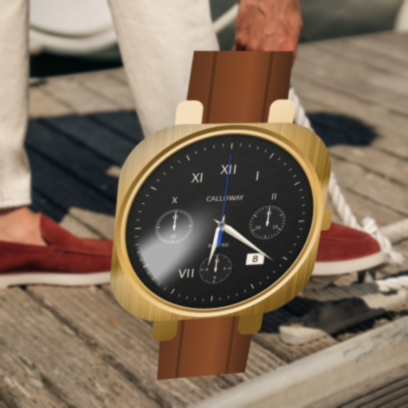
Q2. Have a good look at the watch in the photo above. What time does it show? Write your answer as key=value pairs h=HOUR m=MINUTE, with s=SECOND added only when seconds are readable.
h=6 m=21
